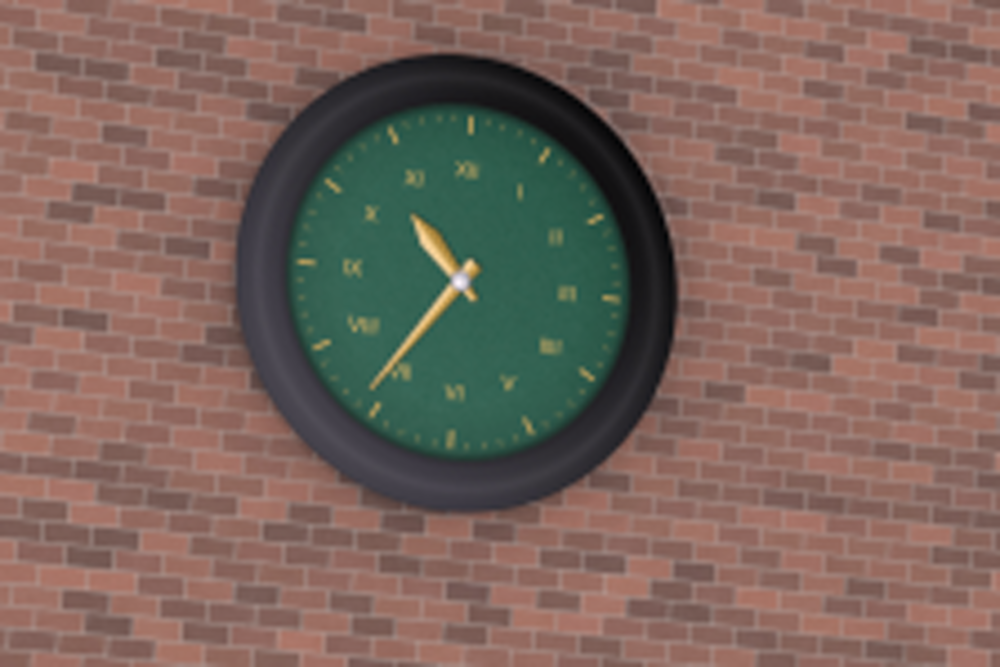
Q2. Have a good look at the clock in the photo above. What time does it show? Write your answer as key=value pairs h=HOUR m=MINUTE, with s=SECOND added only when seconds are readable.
h=10 m=36
